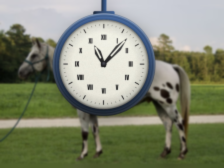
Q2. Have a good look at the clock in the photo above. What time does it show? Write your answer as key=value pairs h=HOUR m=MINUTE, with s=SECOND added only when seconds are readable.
h=11 m=7
